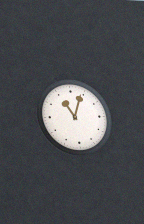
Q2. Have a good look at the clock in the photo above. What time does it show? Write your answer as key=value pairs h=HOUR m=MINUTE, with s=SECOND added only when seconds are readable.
h=11 m=4
